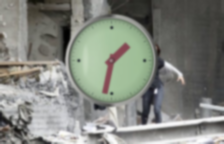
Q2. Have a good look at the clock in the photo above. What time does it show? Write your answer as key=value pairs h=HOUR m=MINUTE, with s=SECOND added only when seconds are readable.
h=1 m=32
